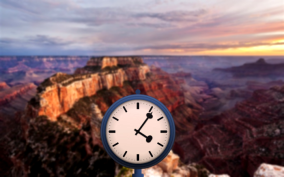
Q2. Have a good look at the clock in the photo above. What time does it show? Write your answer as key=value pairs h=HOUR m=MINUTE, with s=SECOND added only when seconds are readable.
h=4 m=6
